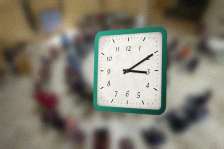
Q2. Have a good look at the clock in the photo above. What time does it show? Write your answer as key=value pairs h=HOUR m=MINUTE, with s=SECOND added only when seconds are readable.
h=3 m=10
